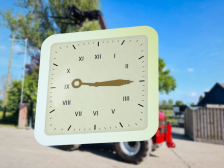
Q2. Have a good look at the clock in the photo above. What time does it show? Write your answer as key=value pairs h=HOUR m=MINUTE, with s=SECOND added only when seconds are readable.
h=9 m=15
